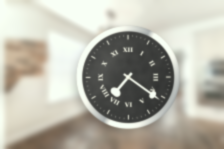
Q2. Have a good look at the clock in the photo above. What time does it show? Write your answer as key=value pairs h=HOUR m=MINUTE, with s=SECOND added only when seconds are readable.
h=7 m=21
